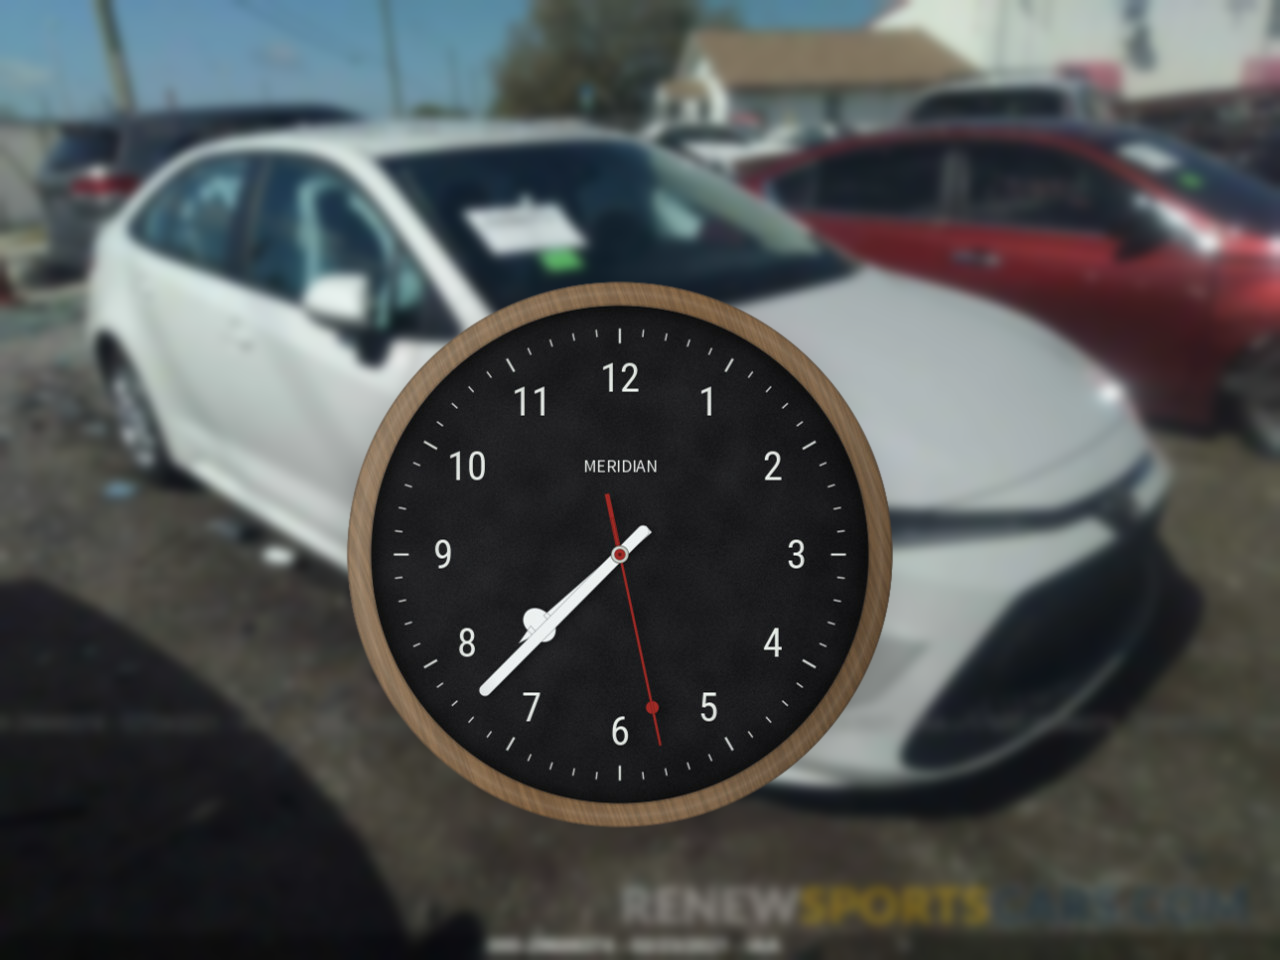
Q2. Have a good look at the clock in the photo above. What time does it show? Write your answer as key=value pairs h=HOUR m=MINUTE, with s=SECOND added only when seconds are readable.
h=7 m=37 s=28
